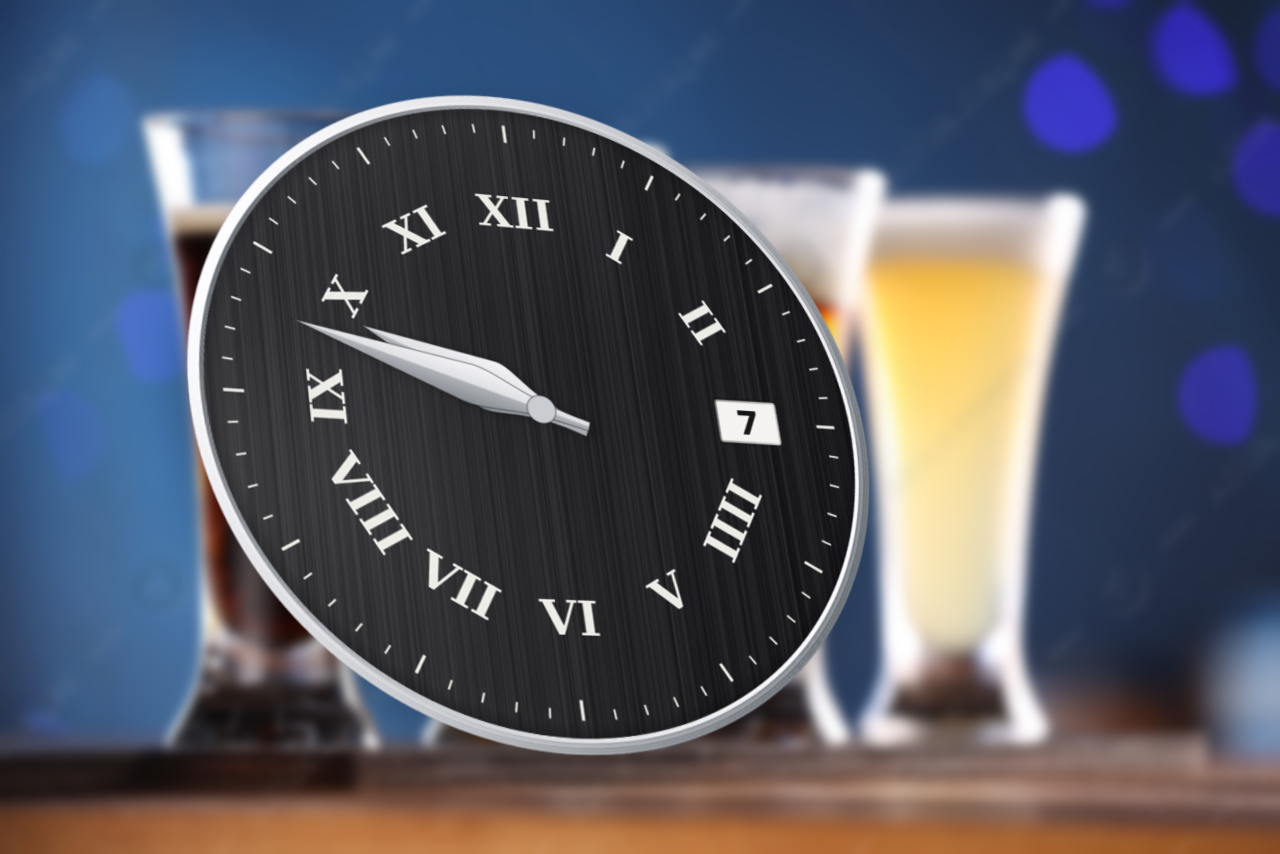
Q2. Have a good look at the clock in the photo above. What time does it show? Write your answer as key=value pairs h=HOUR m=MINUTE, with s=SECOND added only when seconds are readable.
h=9 m=48
